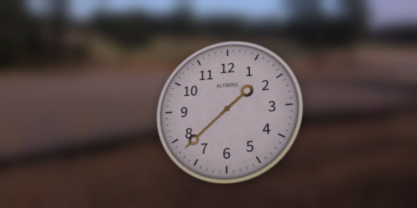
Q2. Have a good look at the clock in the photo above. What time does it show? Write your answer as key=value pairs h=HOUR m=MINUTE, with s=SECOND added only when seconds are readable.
h=1 m=38
